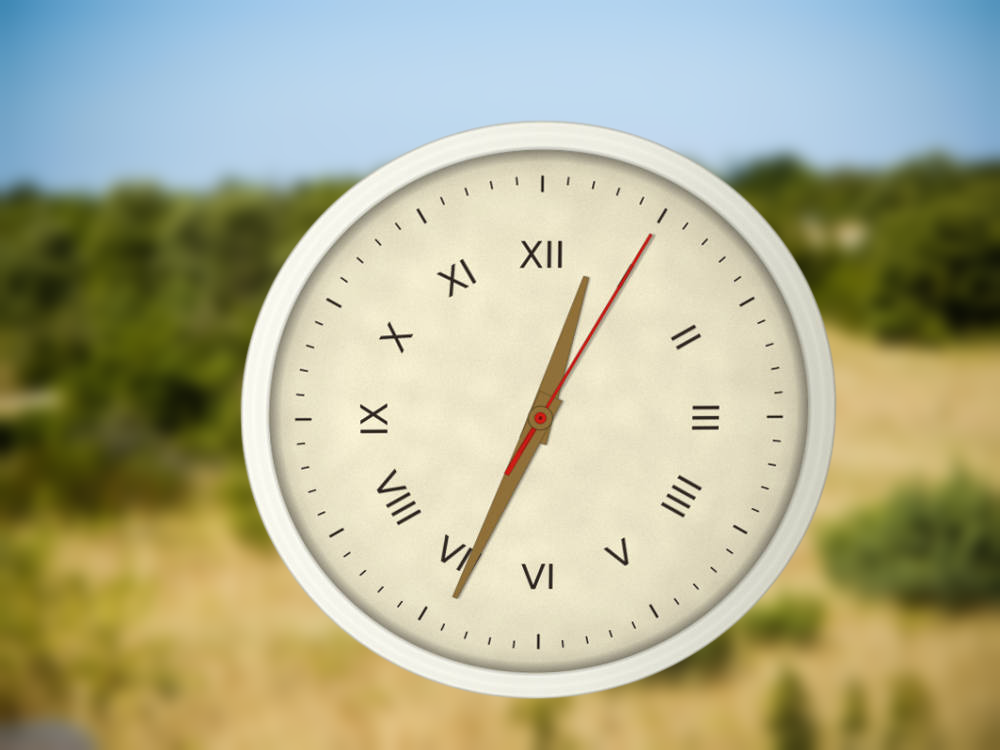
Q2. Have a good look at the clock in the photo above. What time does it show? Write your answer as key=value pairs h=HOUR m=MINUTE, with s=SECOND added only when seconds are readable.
h=12 m=34 s=5
